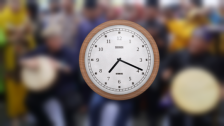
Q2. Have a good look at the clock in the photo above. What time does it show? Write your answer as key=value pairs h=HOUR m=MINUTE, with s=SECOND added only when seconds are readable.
h=7 m=19
